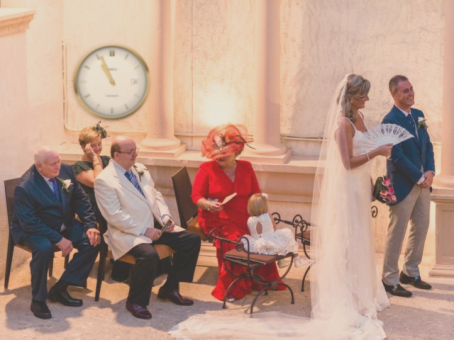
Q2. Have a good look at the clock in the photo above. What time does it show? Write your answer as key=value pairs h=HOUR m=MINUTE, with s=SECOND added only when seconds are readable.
h=10 m=56
